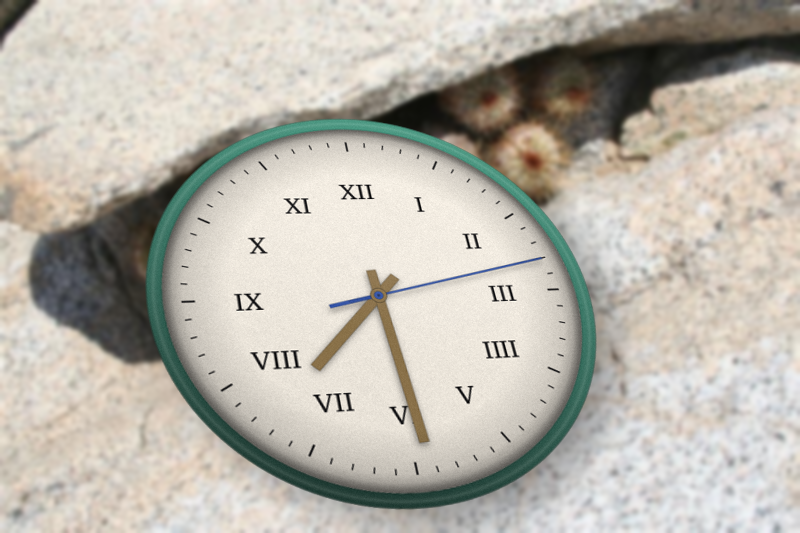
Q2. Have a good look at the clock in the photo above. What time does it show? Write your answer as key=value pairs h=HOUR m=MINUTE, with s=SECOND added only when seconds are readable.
h=7 m=29 s=13
